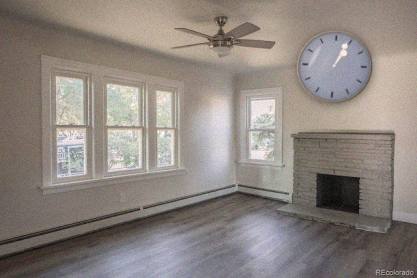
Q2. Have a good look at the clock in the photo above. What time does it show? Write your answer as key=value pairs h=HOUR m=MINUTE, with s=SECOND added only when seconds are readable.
h=1 m=4
